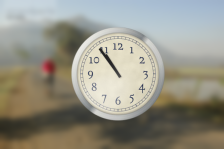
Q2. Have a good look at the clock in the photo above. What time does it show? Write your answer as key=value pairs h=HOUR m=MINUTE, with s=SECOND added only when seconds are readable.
h=10 m=54
